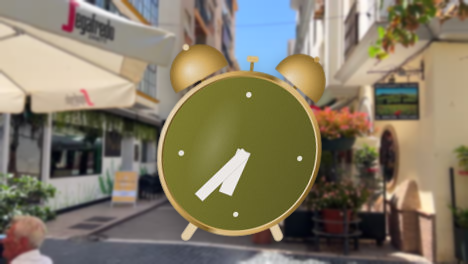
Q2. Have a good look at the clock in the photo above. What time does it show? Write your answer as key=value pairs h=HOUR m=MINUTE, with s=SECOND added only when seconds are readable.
h=6 m=37
